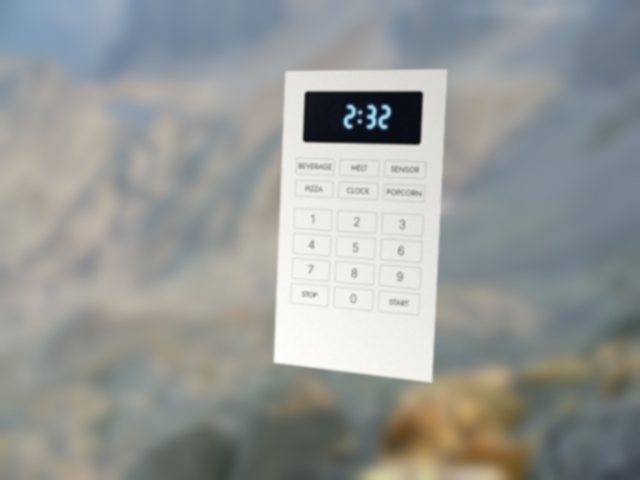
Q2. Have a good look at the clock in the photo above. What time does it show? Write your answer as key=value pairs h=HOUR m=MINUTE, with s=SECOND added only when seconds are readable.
h=2 m=32
